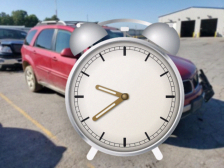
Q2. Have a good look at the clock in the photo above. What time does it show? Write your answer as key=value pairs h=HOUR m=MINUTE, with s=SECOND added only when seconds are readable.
h=9 m=39
